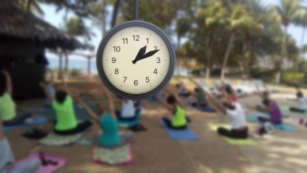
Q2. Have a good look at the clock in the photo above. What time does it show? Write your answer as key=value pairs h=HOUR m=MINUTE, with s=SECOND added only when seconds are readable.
h=1 m=11
